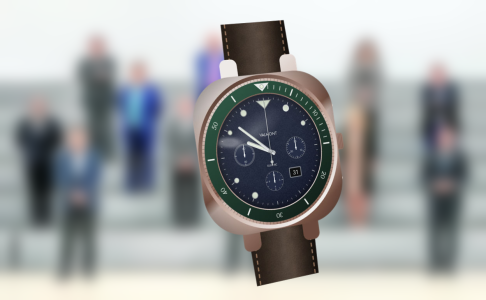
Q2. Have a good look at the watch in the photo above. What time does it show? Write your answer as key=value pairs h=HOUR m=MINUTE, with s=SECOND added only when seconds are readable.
h=9 m=52
